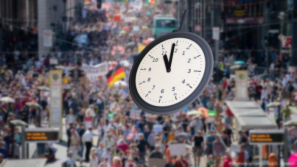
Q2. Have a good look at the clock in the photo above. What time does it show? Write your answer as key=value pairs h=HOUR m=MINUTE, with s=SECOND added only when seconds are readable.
h=10 m=59
